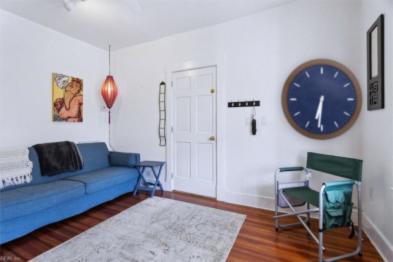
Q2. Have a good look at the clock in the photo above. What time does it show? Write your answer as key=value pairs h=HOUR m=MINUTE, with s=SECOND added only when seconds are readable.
h=6 m=31
